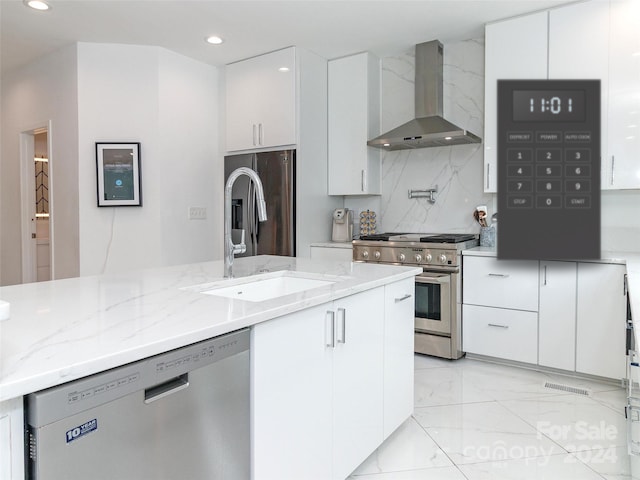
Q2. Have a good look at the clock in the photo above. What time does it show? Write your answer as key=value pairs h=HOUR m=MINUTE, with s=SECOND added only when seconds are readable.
h=11 m=1
